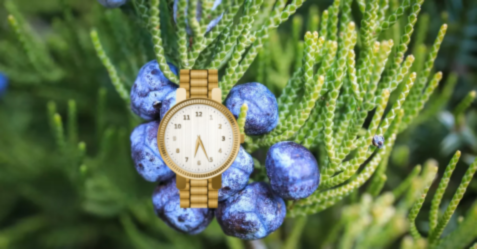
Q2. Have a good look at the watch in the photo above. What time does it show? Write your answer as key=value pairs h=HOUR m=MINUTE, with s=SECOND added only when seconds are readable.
h=6 m=26
